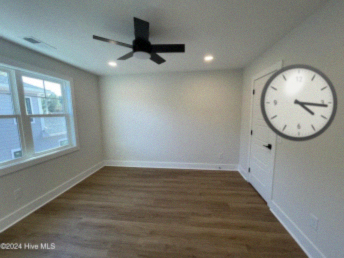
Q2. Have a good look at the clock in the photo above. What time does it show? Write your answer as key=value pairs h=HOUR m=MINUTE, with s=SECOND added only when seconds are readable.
h=4 m=16
